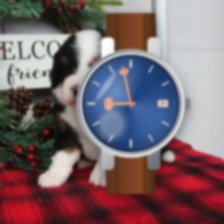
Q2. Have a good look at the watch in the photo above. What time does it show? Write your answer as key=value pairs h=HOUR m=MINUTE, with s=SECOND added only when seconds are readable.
h=8 m=58
